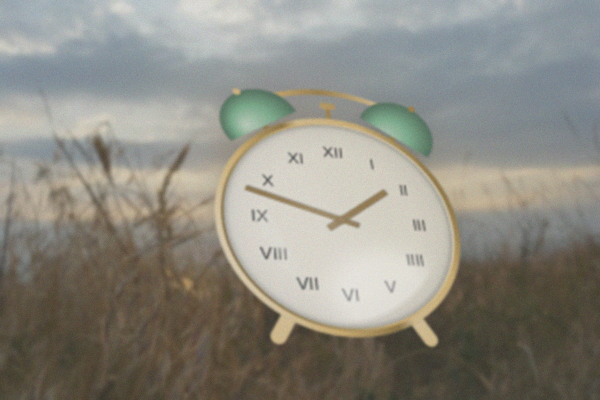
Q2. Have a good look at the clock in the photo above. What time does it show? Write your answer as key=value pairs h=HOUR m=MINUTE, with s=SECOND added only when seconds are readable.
h=1 m=48
